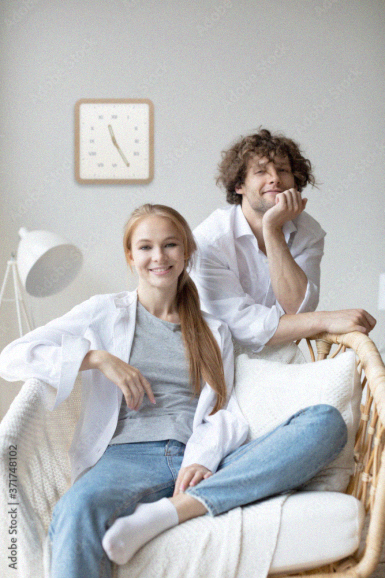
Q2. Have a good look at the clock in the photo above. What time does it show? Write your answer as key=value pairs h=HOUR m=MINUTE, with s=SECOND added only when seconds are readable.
h=11 m=25
